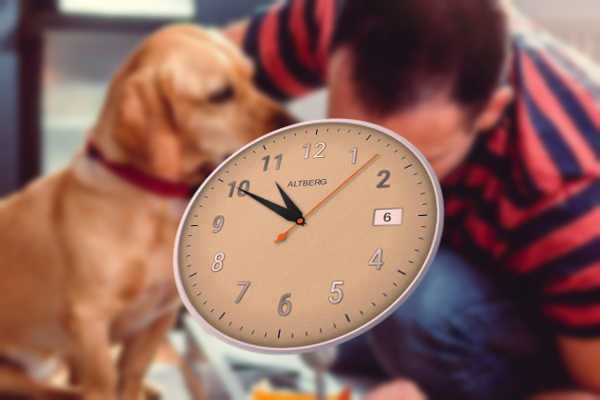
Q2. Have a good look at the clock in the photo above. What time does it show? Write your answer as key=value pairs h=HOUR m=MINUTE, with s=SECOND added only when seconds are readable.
h=10 m=50 s=7
